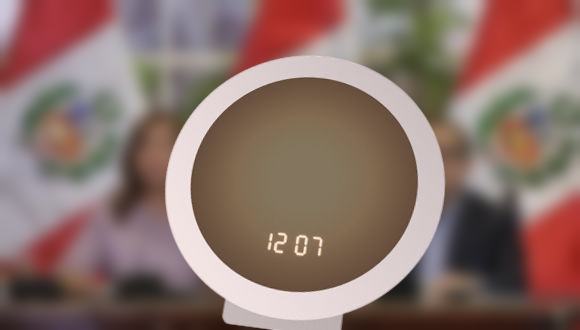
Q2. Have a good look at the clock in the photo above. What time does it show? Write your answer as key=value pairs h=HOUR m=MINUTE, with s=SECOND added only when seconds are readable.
h=12 m=7
